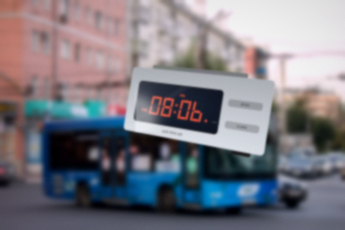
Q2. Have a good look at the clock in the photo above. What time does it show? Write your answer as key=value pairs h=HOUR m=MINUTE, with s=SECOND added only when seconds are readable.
h=8 m=6
